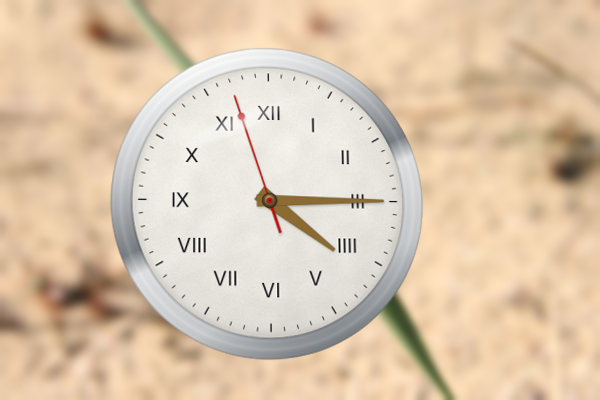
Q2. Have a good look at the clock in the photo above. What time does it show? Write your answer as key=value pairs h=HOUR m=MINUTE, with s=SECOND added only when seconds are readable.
h=4 m=14 s=57
